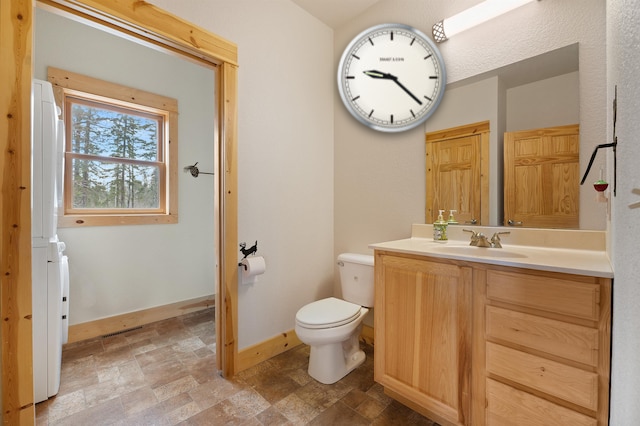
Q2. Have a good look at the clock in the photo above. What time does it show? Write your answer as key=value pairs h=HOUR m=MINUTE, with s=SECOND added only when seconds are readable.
h=9 m=22
